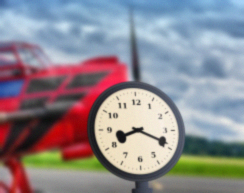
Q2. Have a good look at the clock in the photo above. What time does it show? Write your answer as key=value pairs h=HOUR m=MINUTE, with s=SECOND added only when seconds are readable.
h=8 m=19
